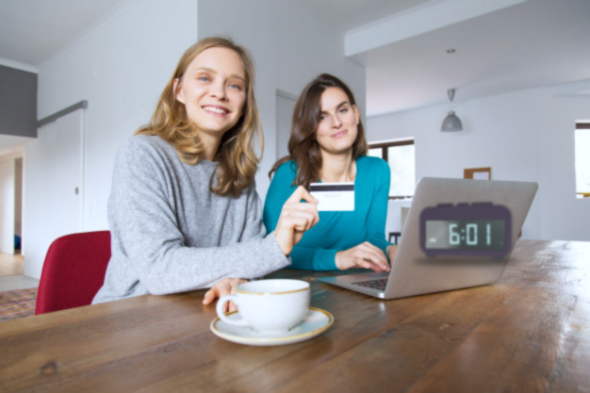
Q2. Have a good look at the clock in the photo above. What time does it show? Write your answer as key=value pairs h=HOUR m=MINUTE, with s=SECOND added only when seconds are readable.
h=6 m=1
